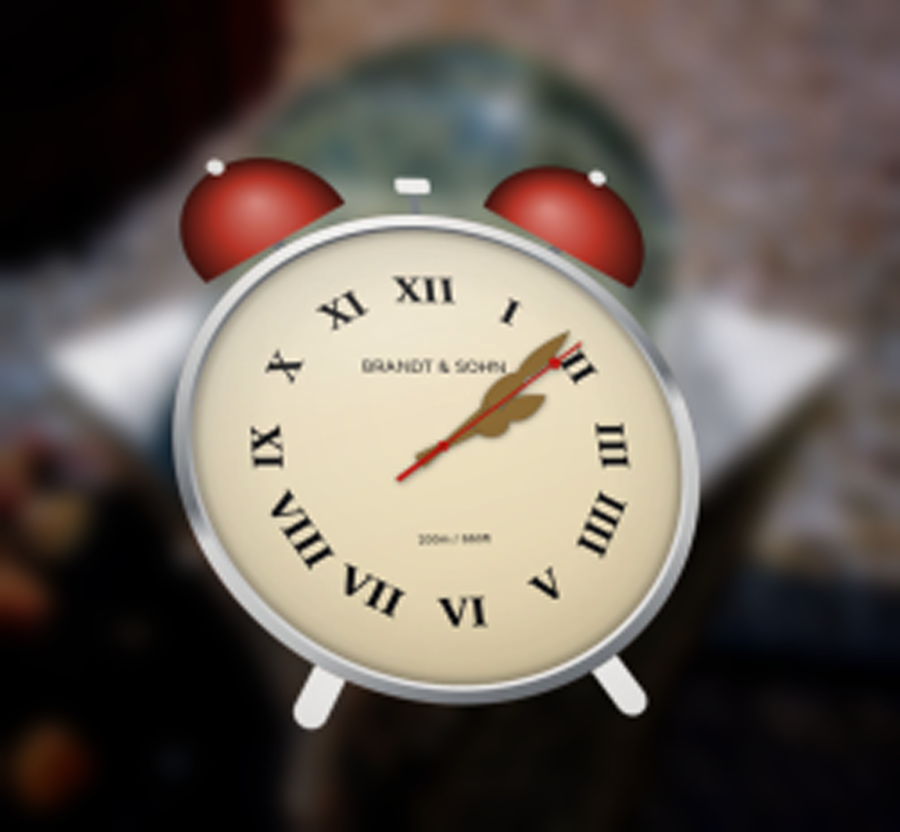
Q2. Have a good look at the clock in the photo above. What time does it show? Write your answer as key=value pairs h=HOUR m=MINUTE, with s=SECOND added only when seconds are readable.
h=2 m=8 s=9
